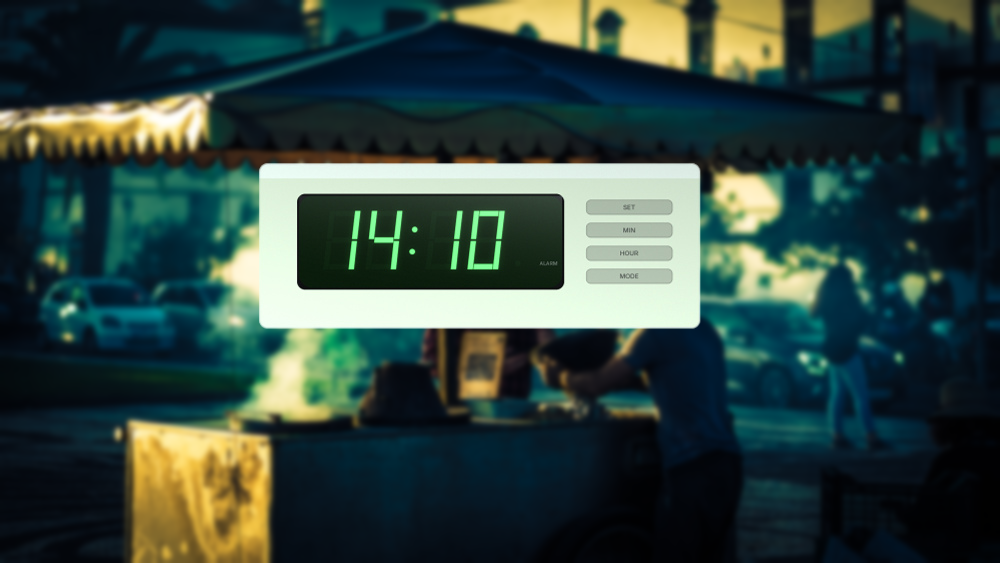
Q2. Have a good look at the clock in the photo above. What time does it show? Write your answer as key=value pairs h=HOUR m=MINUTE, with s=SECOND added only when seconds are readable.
h=14 m=10
